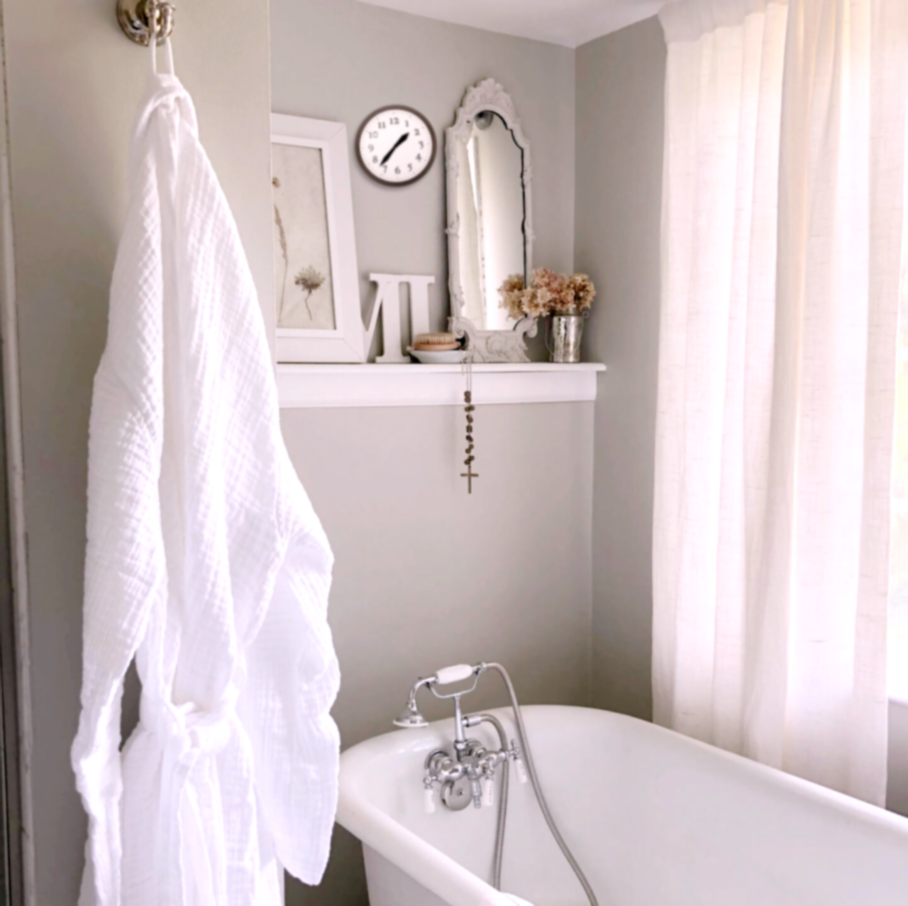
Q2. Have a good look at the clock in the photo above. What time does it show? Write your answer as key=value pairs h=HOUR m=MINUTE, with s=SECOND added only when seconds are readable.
h=1 m=37
